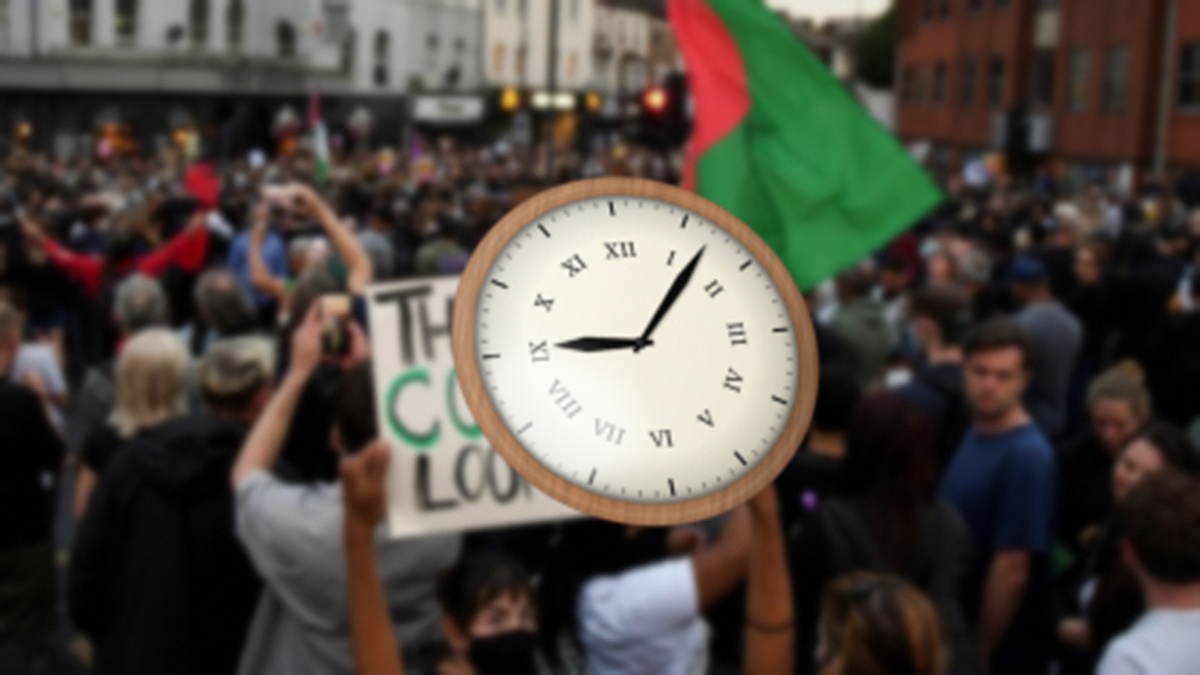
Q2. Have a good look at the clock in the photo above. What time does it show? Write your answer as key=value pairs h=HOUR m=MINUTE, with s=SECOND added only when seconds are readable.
h=9 m=7
